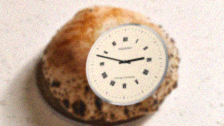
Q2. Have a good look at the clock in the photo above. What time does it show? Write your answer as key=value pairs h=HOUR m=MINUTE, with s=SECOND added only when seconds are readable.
h=2 m=48
